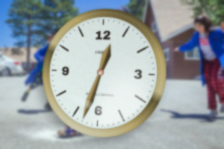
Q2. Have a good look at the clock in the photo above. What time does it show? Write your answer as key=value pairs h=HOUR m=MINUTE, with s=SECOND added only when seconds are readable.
h=12 m=33
